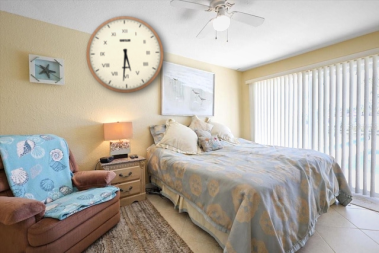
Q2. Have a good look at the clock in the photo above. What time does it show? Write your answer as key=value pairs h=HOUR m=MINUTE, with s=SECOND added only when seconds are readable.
h=5 m=31
